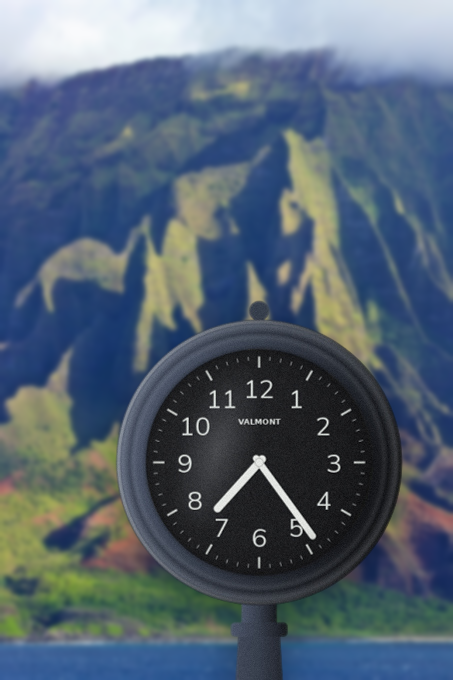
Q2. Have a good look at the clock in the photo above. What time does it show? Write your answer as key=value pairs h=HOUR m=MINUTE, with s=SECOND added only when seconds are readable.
h=7 m=24
